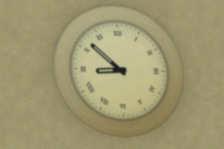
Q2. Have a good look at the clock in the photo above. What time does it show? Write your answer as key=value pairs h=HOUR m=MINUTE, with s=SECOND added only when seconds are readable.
h=8 m=52
